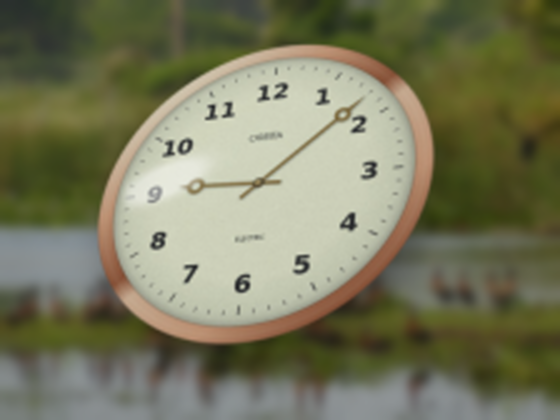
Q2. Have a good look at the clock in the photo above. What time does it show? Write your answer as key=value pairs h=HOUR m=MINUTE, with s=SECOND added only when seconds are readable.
h=9 m=8
